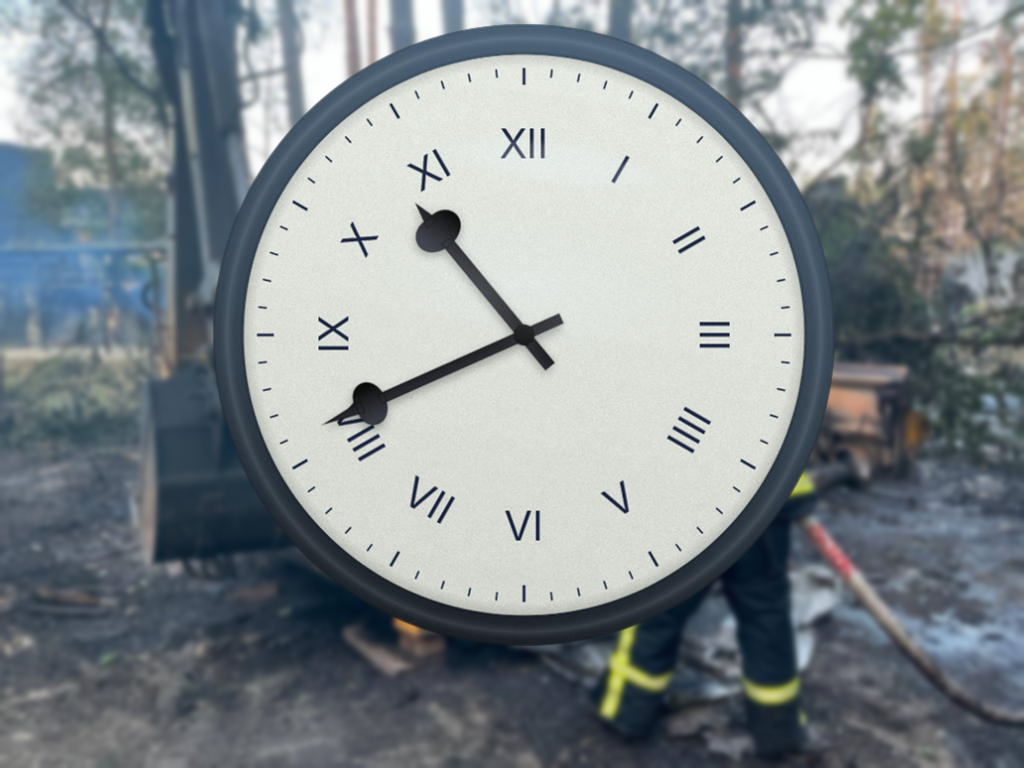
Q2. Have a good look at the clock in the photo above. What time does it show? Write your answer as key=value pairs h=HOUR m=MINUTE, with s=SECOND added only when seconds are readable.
h=10 m=41
